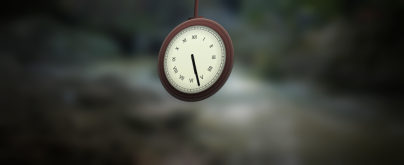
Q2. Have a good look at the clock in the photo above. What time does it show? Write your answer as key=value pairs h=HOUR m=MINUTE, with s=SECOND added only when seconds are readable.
h=5 m=27
